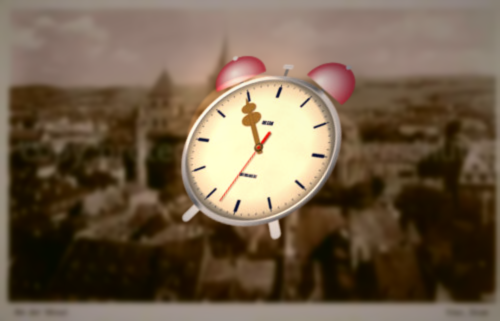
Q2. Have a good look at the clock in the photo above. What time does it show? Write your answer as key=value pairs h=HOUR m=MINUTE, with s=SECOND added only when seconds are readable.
h=10 m=54 s=33
